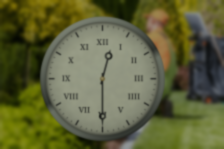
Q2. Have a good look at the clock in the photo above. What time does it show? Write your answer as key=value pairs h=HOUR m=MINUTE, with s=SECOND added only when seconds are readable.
h=12 m=30
